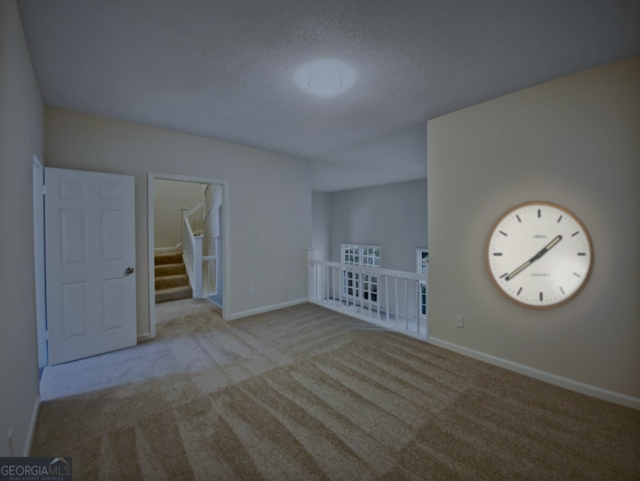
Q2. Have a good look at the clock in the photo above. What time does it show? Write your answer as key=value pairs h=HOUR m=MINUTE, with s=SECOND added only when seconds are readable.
h=1 m=39
